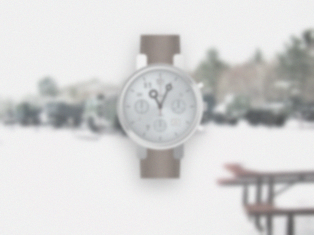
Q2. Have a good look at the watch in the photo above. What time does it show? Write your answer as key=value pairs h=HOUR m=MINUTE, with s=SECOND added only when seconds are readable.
h=11 m=4
